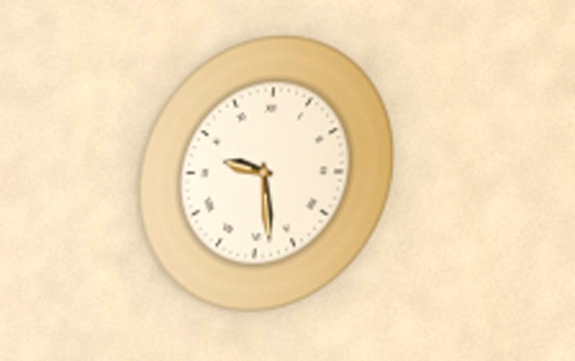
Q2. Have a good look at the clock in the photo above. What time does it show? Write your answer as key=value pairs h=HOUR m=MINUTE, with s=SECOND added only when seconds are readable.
h=9 m=28
